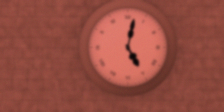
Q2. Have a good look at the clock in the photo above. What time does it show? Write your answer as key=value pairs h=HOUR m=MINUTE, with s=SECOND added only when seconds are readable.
h=5 m=2
